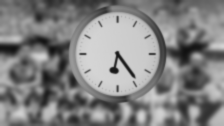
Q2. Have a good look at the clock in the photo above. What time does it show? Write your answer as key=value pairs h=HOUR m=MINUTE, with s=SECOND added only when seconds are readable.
h=6 m=24
